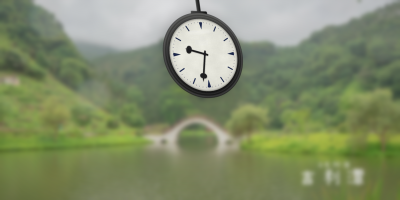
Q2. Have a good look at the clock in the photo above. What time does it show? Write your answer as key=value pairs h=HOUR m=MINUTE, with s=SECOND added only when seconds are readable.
h=9 m=32
